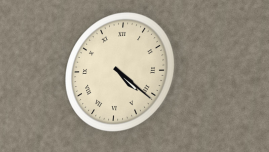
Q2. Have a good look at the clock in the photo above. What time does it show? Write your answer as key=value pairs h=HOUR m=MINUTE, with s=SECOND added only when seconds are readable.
h=4 m=21
